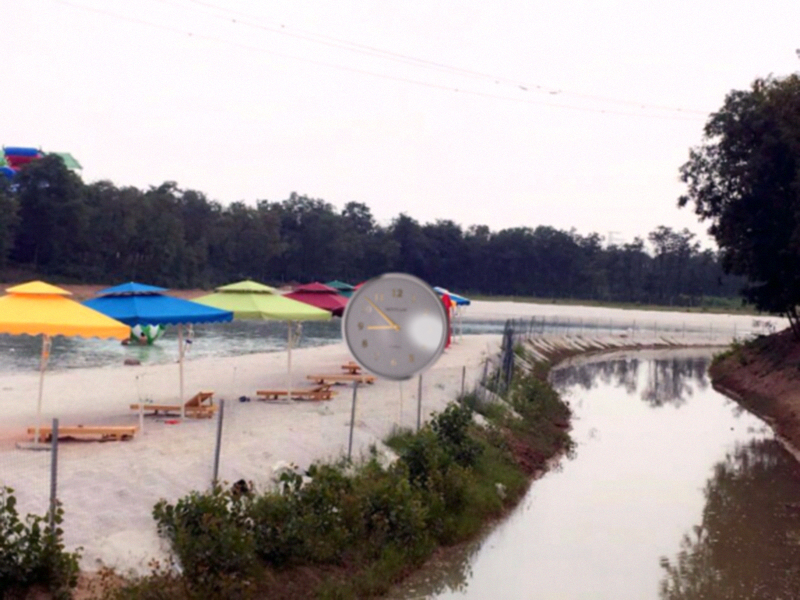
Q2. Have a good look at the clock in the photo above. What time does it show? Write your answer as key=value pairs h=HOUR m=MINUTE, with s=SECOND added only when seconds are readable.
h=8 m=52
